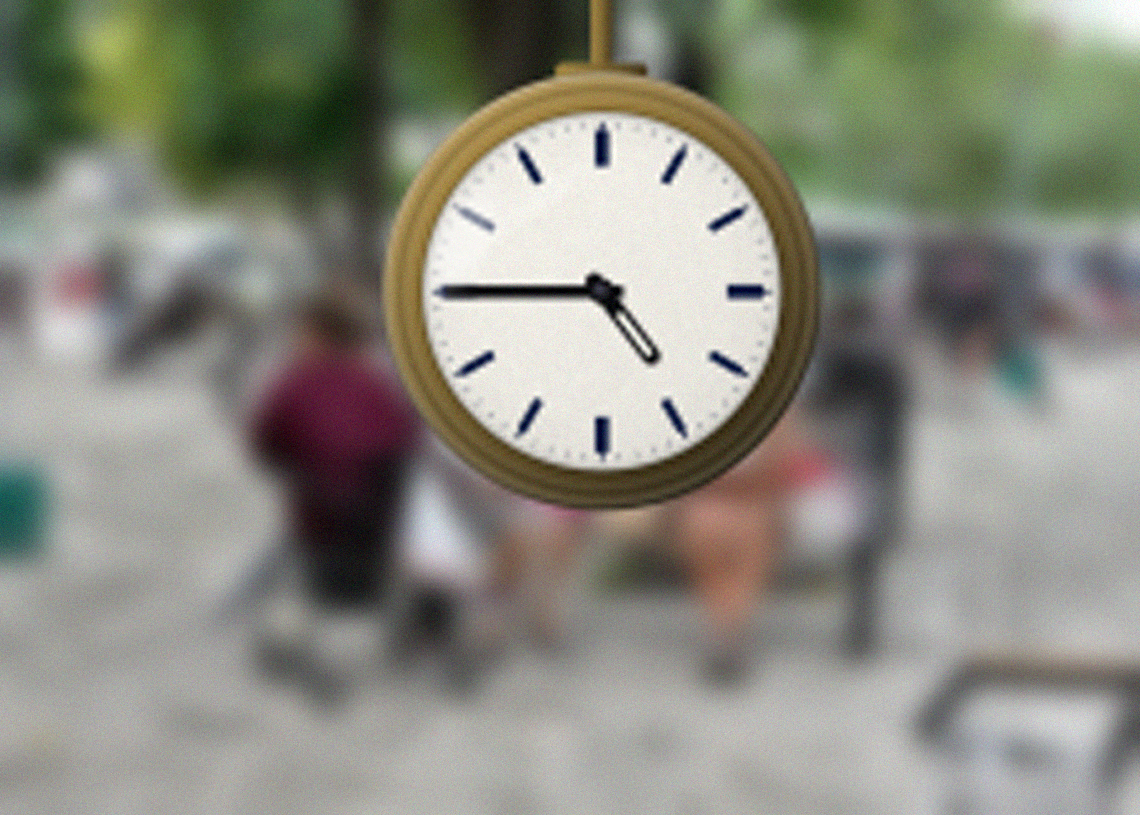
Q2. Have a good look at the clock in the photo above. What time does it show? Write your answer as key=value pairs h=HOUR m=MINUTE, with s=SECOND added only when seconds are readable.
h=4 m=45
